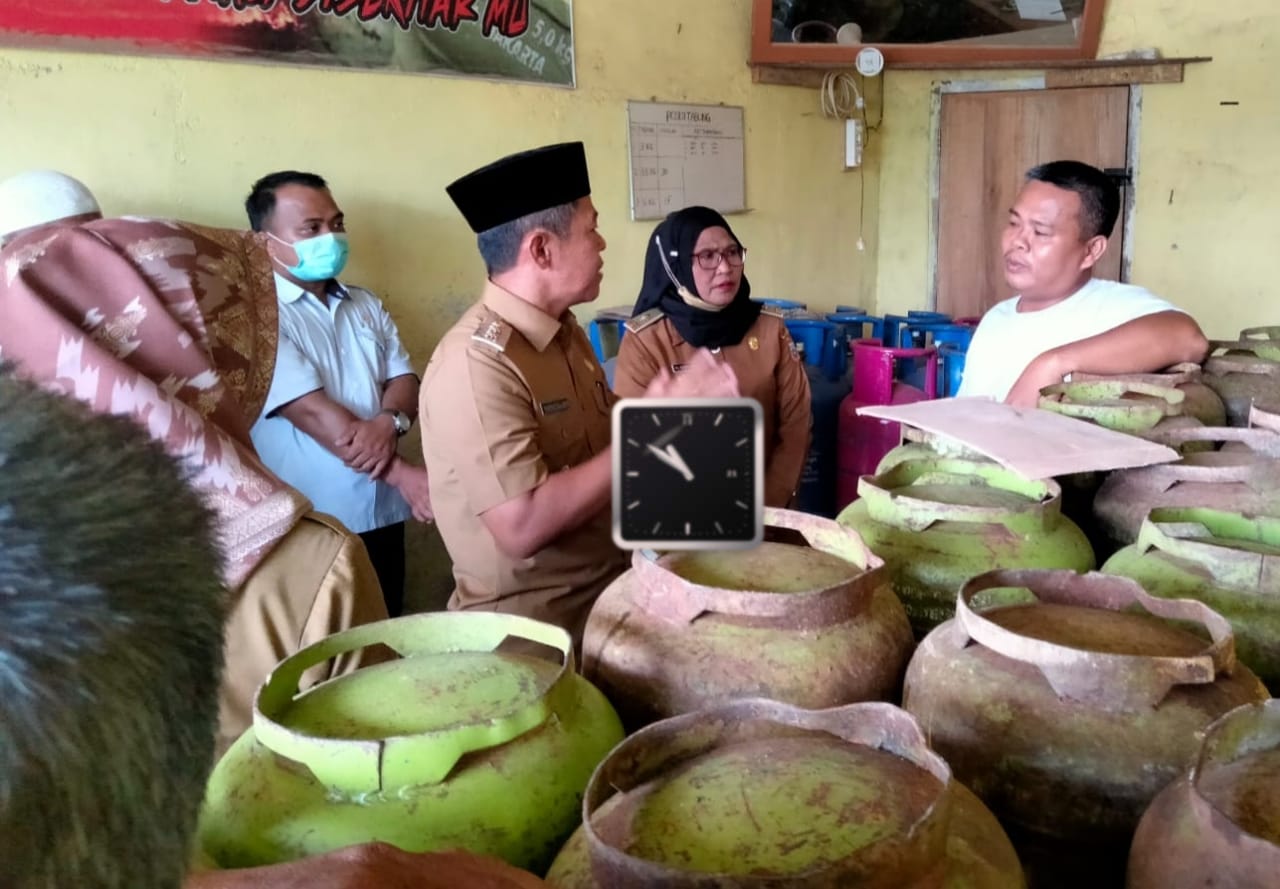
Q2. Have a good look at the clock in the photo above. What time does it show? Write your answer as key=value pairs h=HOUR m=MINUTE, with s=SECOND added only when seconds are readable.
h=10 m=51
